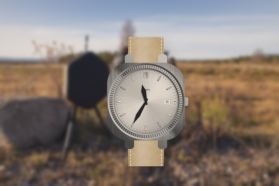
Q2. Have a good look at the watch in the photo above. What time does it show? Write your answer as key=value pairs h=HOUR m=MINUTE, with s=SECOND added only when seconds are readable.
h=11 m=35
